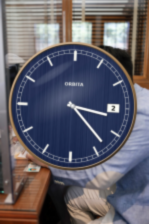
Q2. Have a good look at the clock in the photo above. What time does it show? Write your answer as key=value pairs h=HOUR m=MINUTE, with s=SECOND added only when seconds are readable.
h=3 m=23
